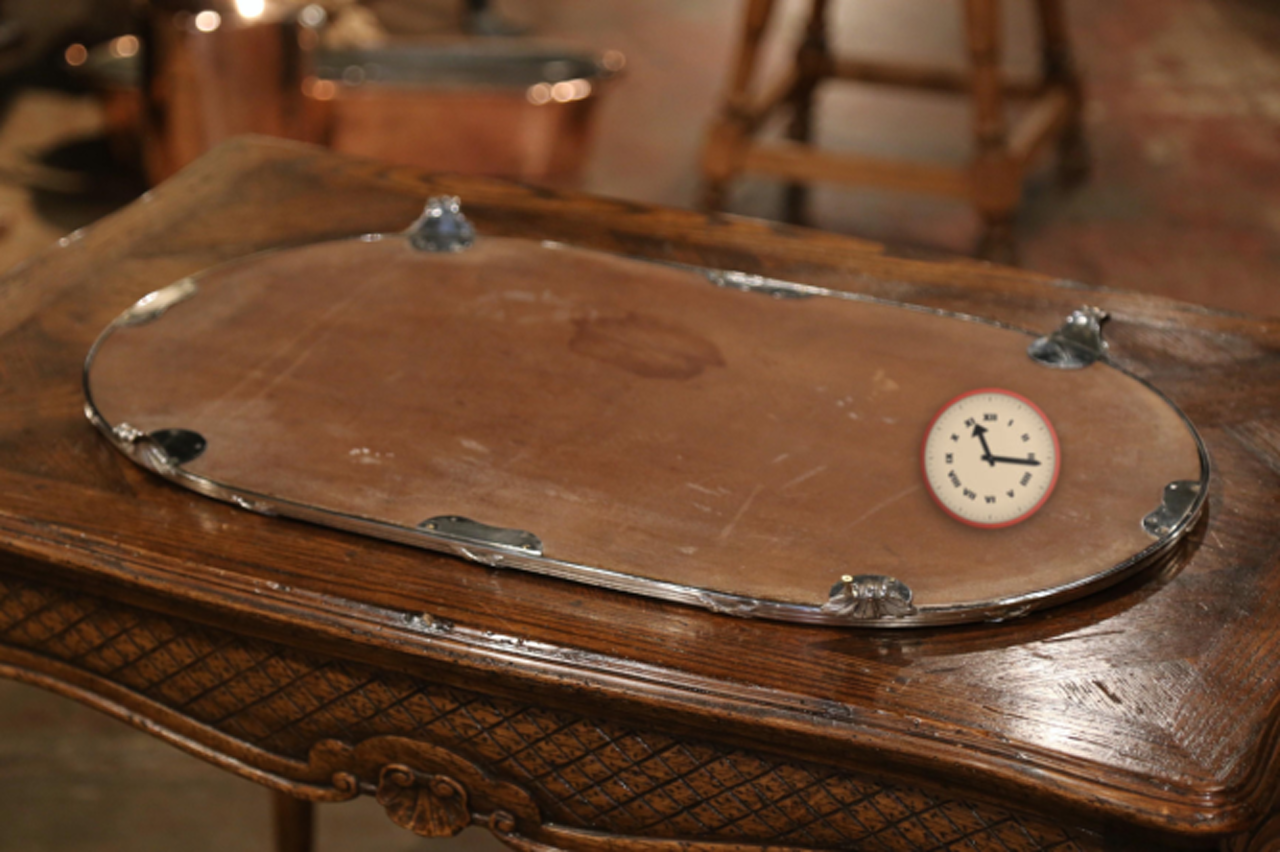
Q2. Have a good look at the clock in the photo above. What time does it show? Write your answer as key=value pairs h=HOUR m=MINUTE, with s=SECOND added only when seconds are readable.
h=11 m=16
